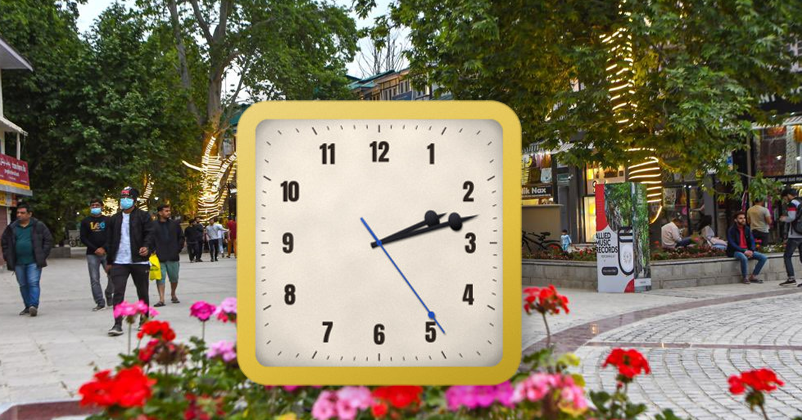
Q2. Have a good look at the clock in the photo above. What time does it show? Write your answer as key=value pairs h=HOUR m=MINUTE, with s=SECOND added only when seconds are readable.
h=2 m=12 s=24
